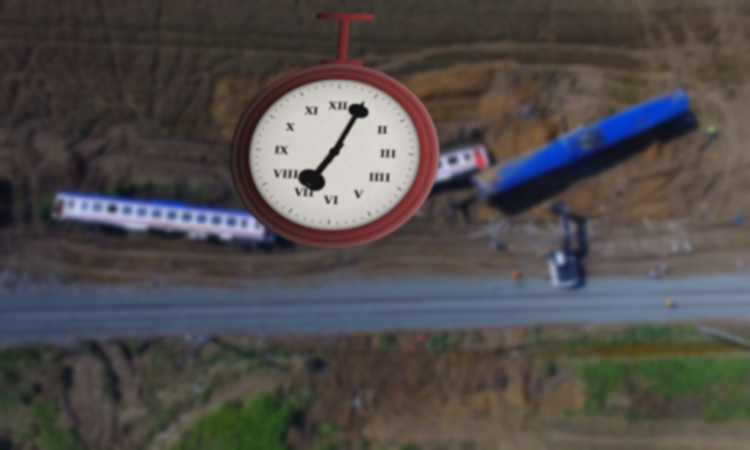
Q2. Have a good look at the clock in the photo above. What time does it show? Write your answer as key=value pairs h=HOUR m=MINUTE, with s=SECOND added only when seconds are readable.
h=7 m=4
